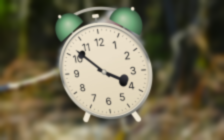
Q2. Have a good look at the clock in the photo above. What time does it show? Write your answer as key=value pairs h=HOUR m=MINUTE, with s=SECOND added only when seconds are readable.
h=3 m=52
